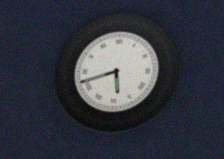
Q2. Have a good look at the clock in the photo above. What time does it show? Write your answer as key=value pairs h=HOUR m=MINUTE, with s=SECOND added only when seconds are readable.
h=5 m=42
